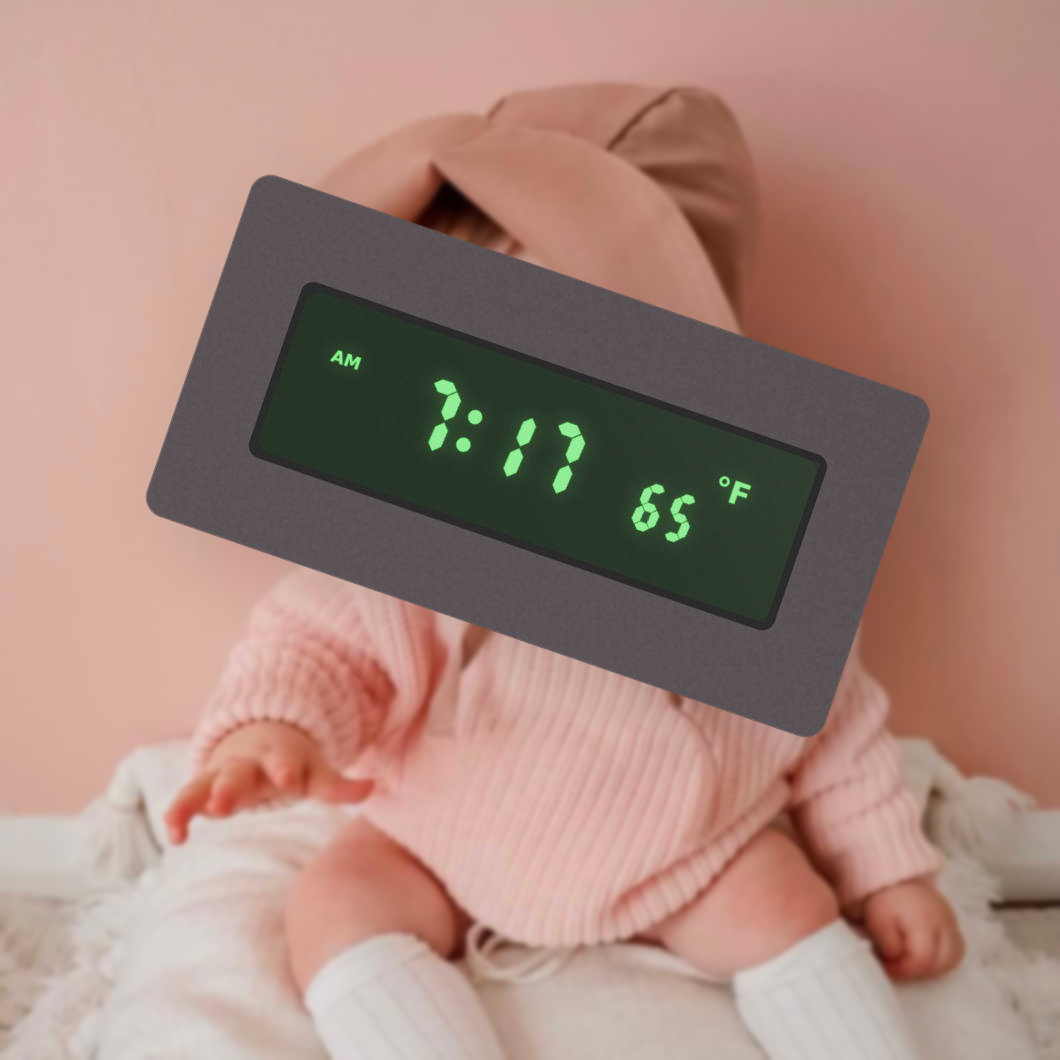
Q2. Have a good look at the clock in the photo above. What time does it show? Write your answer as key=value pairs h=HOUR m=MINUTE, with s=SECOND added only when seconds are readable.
h=7 m=17
